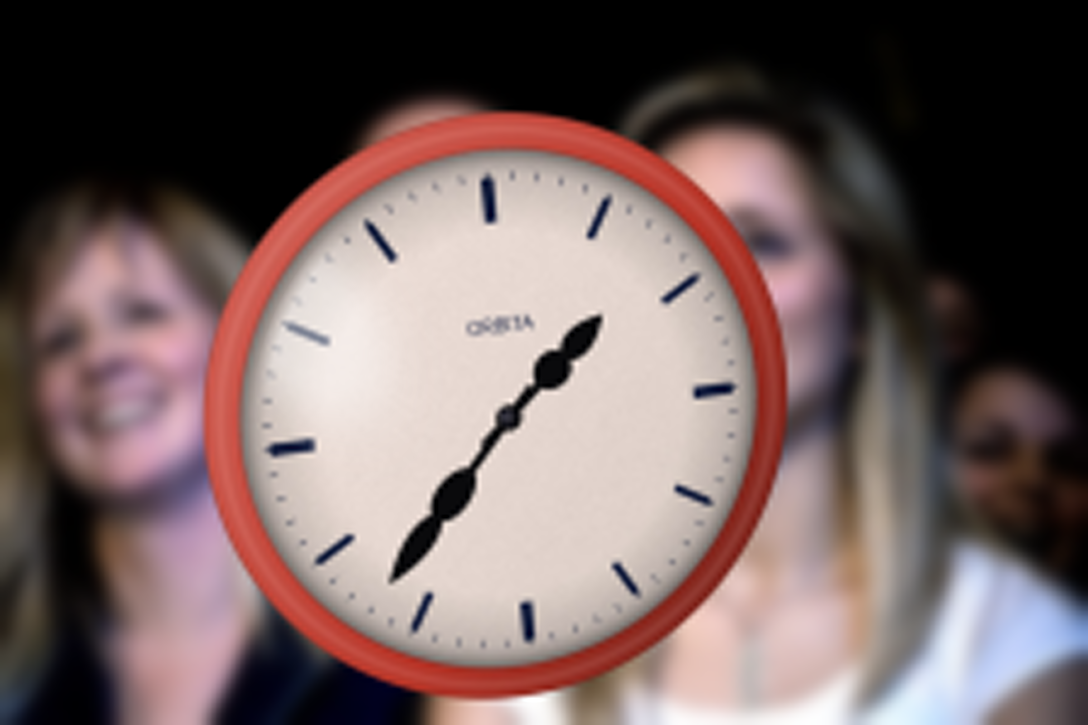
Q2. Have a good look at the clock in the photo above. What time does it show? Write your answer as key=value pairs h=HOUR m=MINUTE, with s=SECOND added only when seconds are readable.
h=1 m=37
